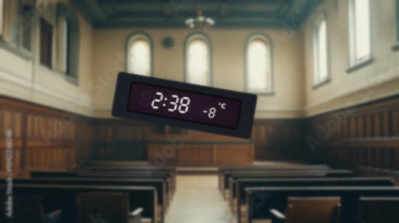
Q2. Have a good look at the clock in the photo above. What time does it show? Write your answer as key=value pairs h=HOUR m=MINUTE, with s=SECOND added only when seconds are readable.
h=2 m=38
